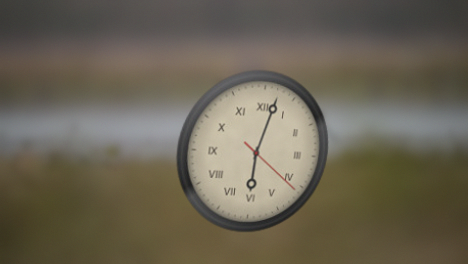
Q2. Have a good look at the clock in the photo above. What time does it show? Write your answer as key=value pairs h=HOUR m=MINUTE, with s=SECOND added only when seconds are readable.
h=6 m=2 s=21
